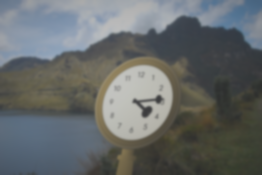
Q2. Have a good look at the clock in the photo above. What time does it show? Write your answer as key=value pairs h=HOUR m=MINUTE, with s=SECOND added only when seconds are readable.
h=4 m=14
